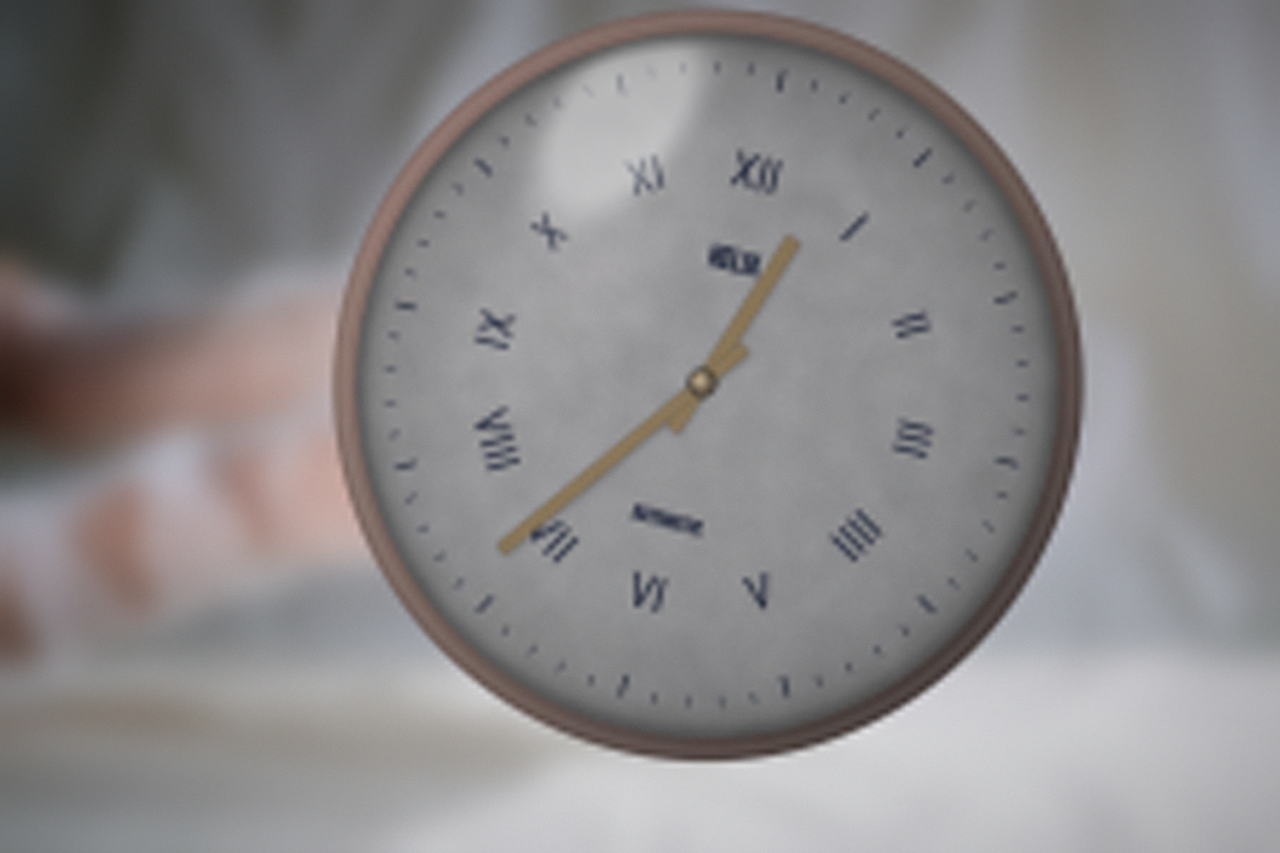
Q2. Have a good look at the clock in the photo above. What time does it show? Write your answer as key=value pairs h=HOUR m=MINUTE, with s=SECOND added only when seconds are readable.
h=12 m=36
